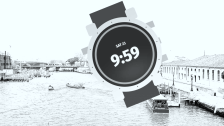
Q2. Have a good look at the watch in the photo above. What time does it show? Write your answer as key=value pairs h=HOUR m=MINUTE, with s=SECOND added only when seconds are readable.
h=9 m=59
